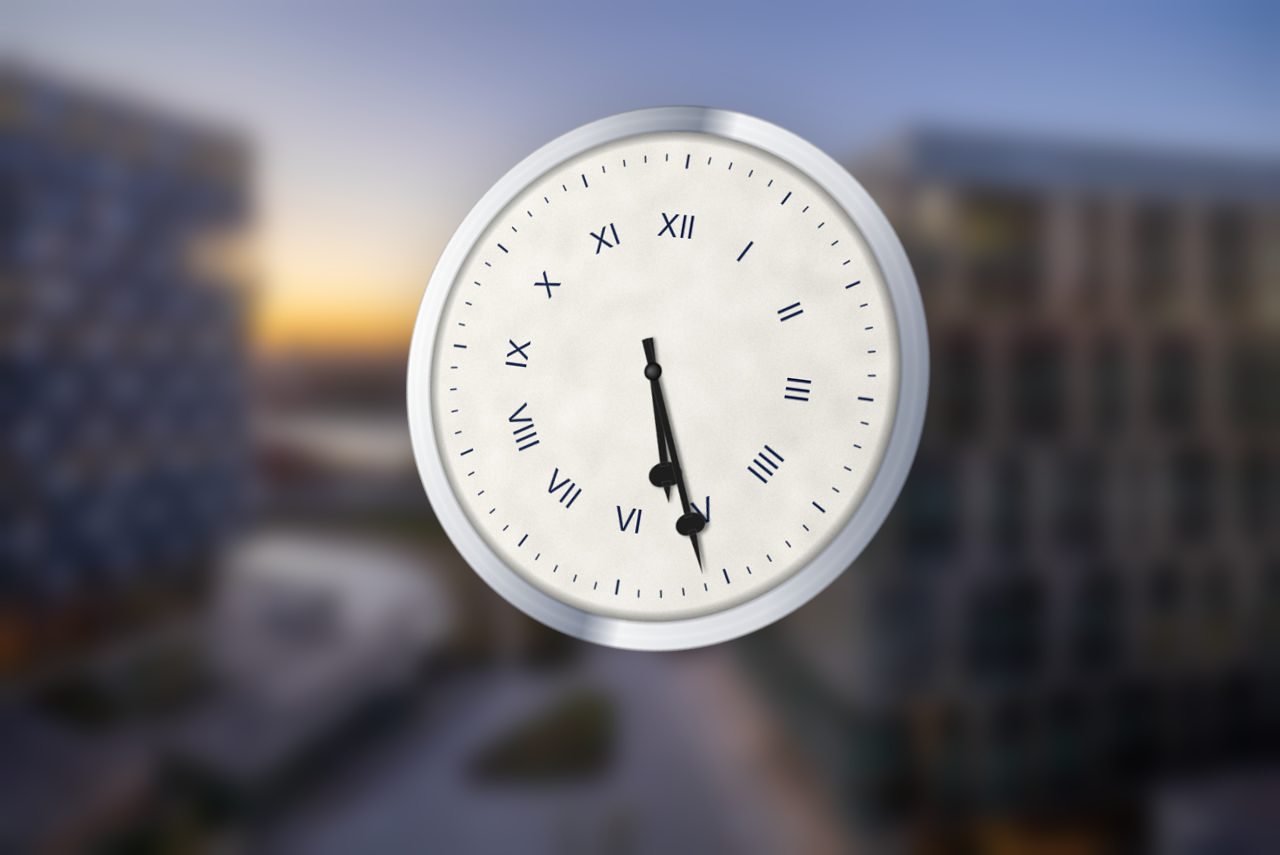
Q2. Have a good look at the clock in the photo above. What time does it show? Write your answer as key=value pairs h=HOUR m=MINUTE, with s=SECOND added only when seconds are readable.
h=5 m=26
